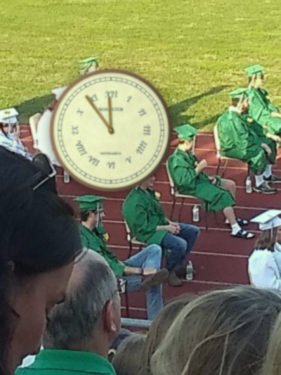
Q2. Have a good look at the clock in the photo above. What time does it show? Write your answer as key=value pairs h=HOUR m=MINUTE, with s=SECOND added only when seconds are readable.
h=11 m=54
